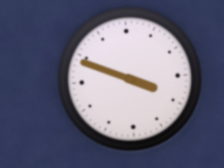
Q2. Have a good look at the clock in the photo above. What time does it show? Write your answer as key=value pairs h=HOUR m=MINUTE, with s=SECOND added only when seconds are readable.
h=3 m=49
